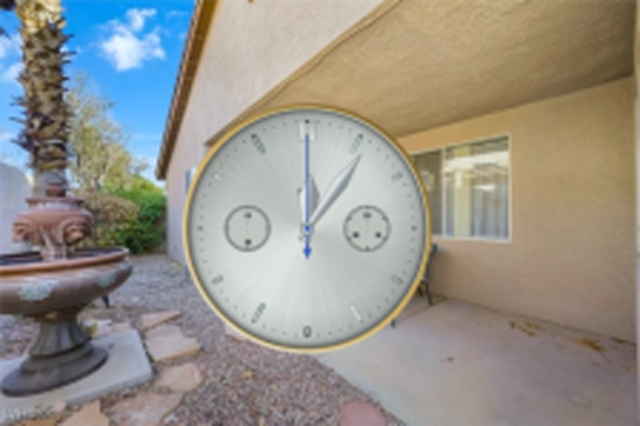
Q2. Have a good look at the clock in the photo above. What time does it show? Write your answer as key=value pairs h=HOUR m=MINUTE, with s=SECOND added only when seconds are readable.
h=12 m=6
